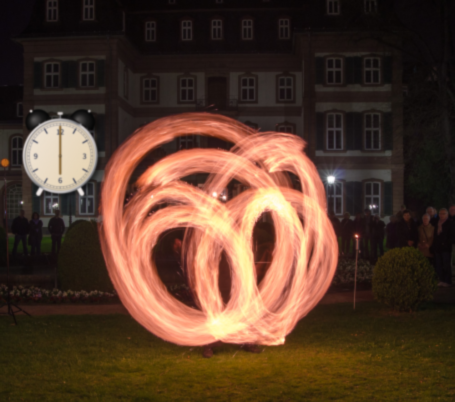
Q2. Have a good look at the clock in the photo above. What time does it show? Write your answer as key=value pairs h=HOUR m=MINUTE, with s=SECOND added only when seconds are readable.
h=6 m=0
